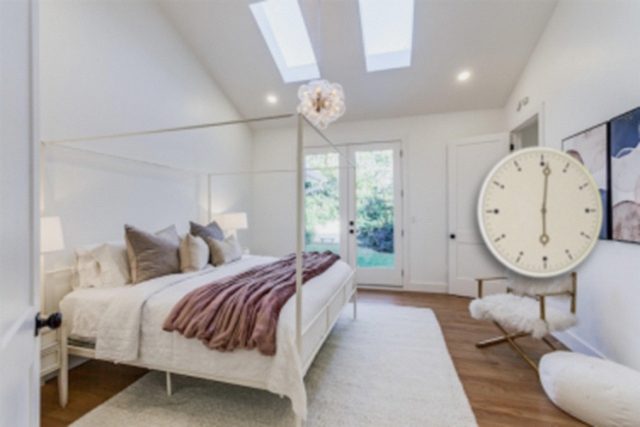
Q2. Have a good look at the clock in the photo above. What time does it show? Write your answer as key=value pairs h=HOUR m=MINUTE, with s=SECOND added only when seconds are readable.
h=6 m=1
